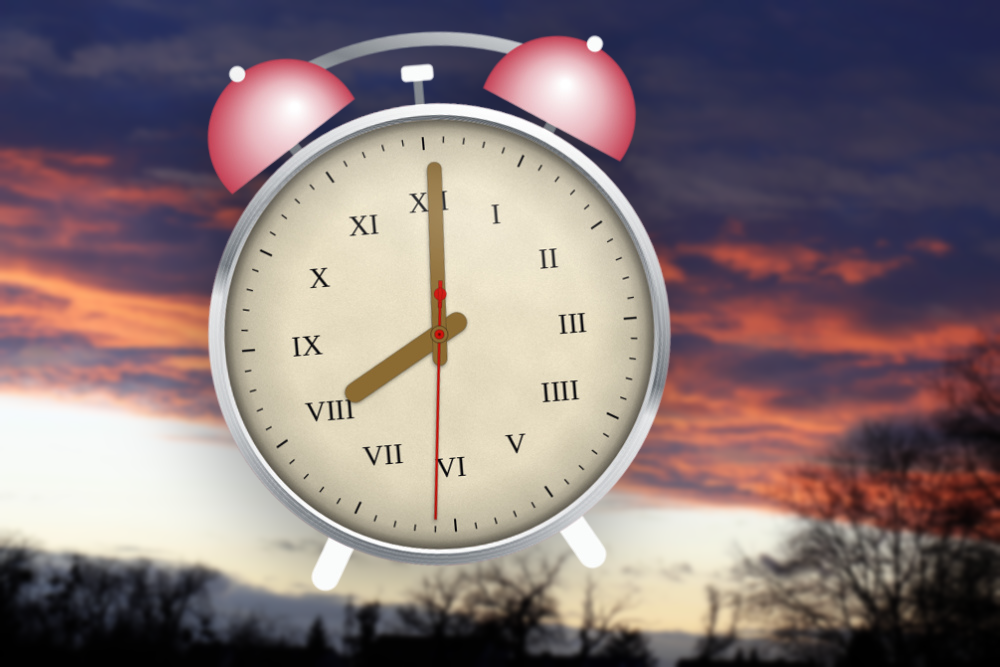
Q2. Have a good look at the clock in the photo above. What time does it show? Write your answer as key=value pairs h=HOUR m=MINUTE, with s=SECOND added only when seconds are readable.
h=8 m=0 s=31
